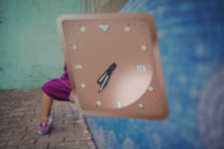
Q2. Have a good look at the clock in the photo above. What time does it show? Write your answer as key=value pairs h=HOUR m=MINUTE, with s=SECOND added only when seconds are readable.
h=7 m=36
